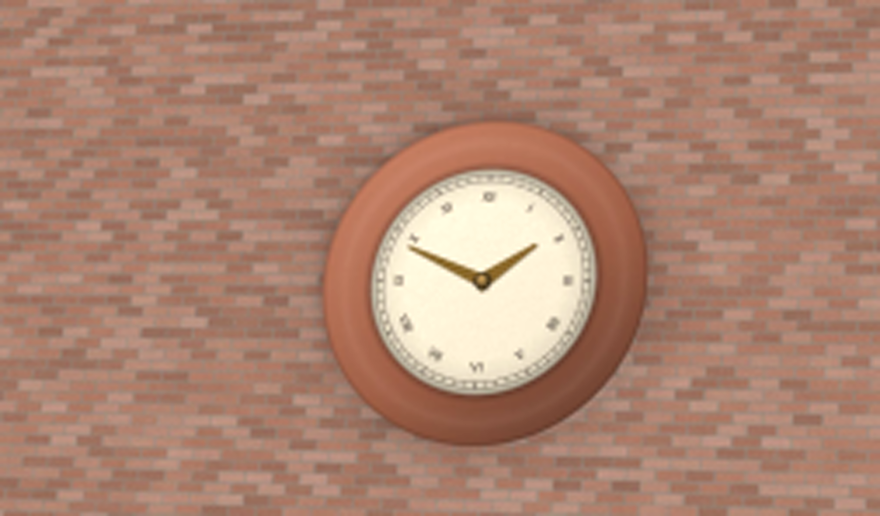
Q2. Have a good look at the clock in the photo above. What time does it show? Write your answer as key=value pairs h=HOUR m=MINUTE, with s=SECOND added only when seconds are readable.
h=1 m=49
